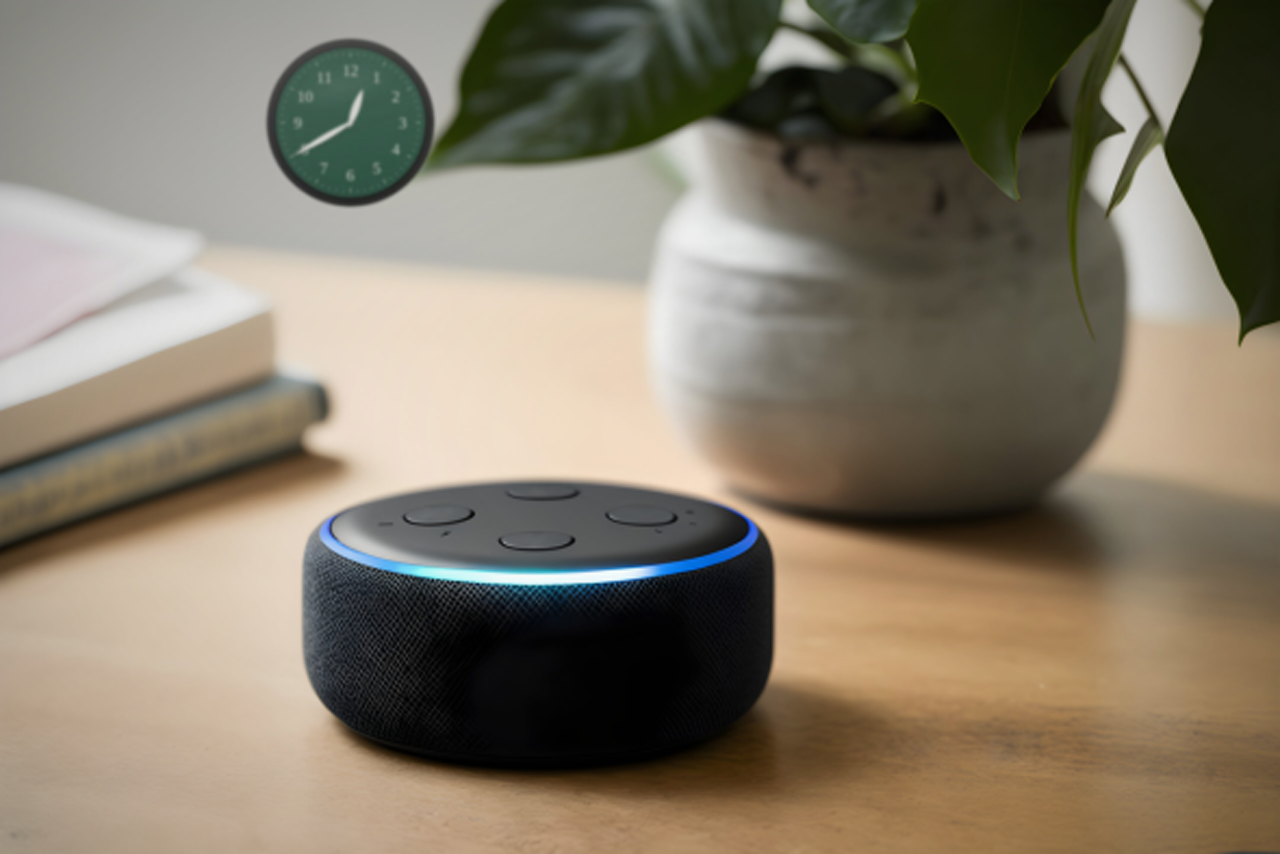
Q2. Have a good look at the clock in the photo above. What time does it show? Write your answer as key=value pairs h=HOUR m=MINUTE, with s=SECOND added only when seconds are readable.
h=12 m=40
